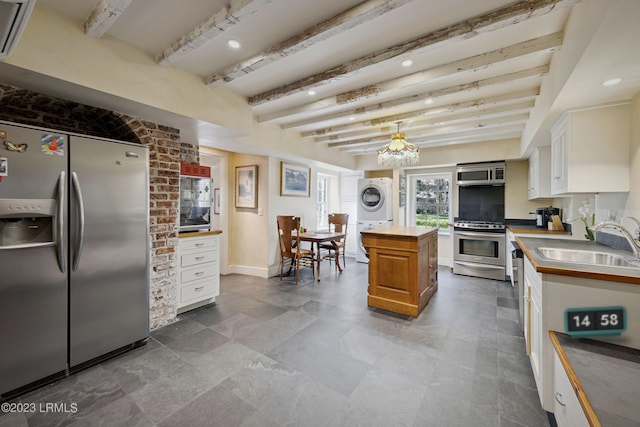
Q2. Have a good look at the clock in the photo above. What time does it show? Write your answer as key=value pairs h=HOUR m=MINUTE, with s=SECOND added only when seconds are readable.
h=14 m=58
